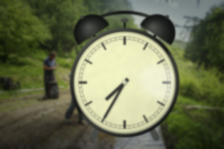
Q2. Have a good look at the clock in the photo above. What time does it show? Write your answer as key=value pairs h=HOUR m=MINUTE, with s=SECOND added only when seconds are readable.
h=7 m=35
